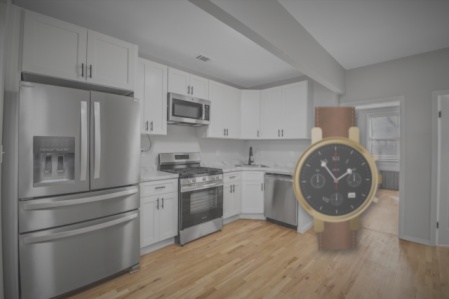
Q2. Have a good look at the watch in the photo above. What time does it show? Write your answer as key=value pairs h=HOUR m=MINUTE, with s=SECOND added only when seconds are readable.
h=1 m=54
